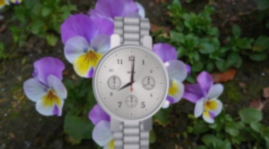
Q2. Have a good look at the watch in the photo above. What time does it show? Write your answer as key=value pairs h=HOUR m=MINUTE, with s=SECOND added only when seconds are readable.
h=8 m=1
